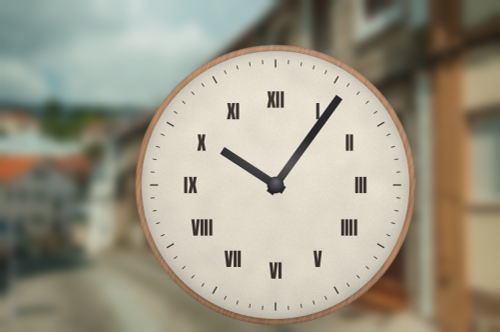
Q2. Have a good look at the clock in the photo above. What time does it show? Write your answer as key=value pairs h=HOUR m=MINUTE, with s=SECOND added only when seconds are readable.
h=10 m=6
